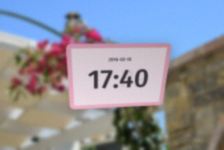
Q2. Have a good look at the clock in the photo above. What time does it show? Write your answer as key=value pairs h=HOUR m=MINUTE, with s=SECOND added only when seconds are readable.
h=17 m=40
